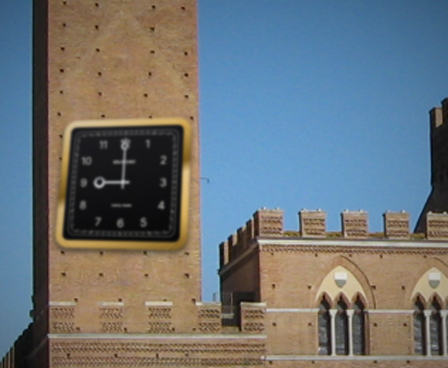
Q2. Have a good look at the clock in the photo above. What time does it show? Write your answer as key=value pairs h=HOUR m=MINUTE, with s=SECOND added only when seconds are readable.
h=9 m=0
